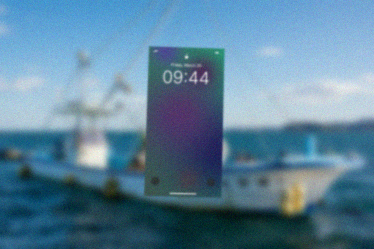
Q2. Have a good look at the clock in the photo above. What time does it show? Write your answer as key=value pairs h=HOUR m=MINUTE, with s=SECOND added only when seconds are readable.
h=9 m=44
